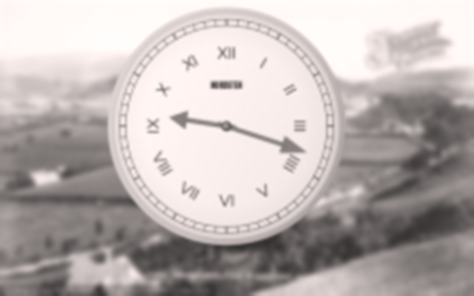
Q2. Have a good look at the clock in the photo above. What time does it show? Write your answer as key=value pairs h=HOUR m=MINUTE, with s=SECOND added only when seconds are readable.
h=9 m=18
